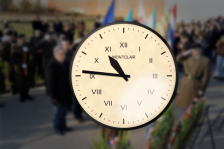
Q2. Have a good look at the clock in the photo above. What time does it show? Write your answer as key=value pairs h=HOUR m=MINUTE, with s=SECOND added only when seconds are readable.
h=10 m=46
